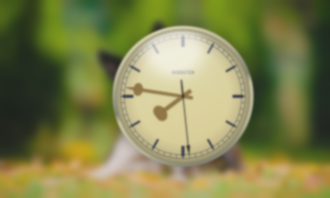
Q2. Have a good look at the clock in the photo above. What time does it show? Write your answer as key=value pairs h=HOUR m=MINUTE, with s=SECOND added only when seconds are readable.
h=7 m=46 s=29
